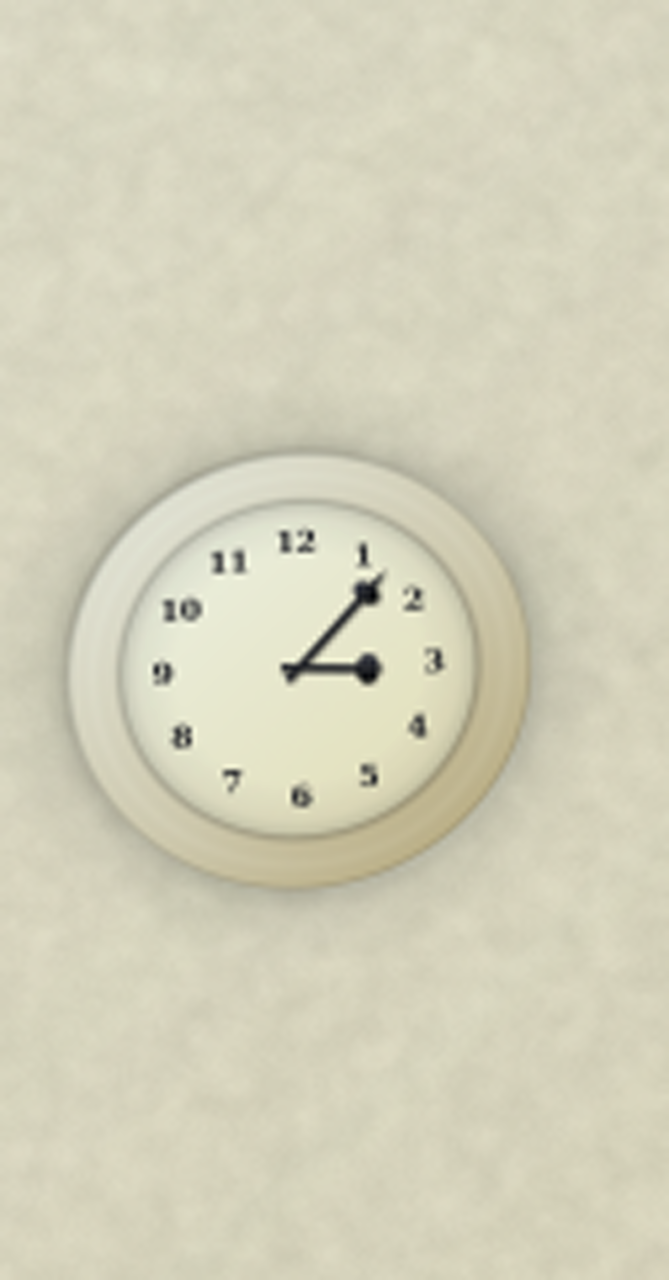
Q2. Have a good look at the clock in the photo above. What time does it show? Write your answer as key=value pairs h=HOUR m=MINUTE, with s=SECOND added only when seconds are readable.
h=3 m=7
